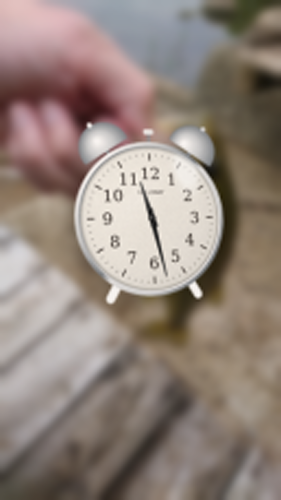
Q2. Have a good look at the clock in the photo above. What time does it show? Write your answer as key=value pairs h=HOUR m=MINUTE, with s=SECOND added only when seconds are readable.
h=11 m=28
